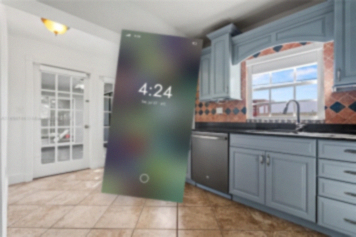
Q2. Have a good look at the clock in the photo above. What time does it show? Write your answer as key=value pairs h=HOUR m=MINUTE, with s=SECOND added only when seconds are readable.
h=4 m=24
